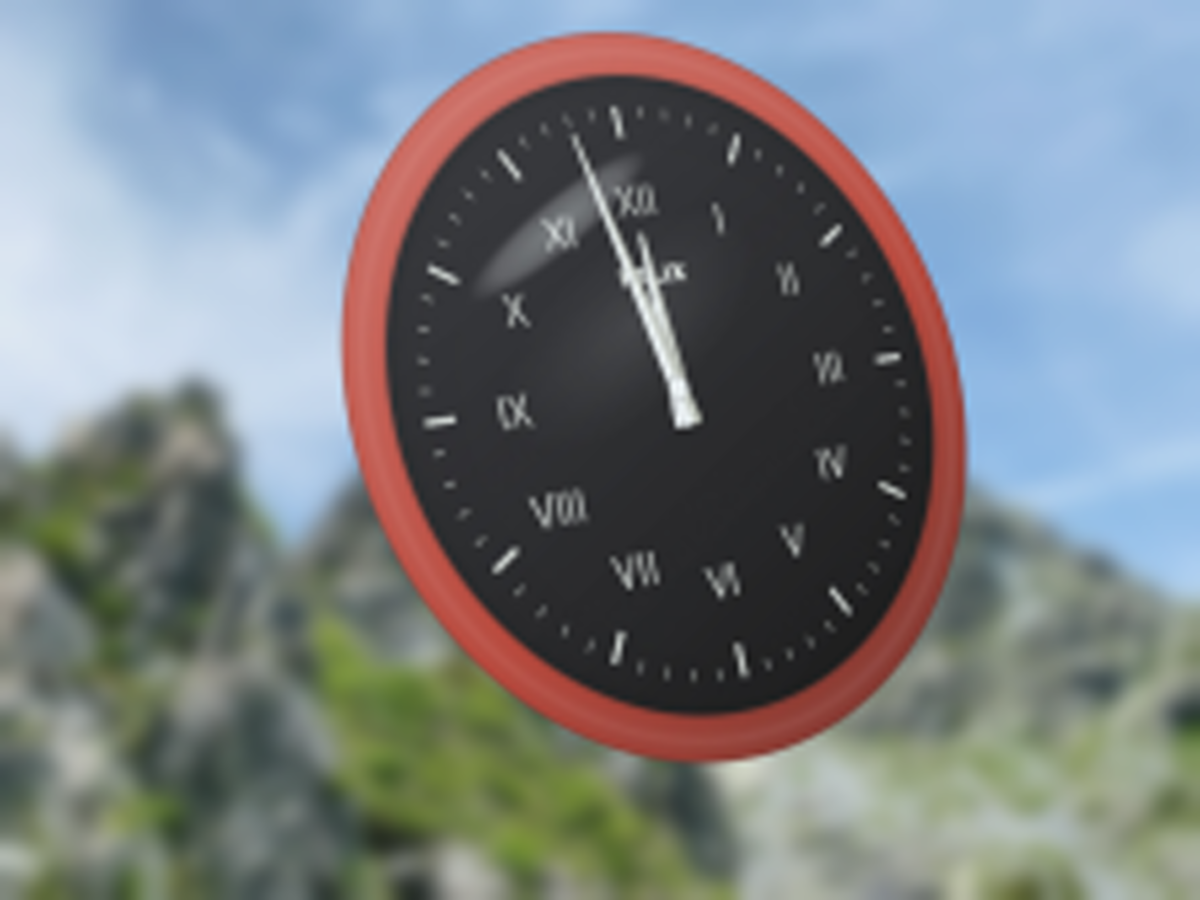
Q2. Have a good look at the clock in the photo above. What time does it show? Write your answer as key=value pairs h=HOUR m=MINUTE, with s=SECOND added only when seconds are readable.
h=11 m=58
